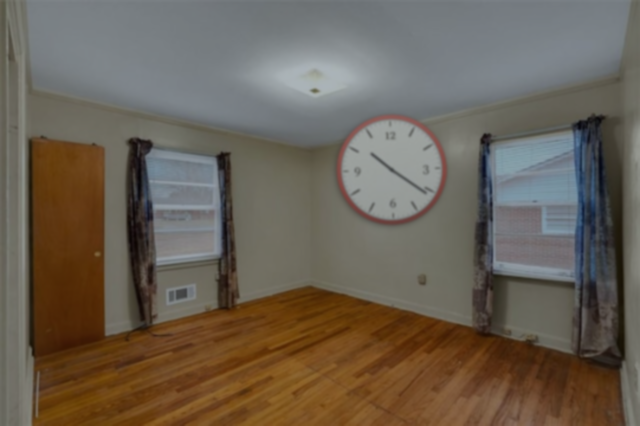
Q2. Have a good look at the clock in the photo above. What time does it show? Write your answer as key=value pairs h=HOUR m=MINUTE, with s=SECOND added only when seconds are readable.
h=10 m=21
